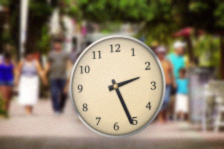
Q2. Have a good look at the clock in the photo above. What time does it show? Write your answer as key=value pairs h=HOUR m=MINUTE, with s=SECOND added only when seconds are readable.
h=2 m=26
